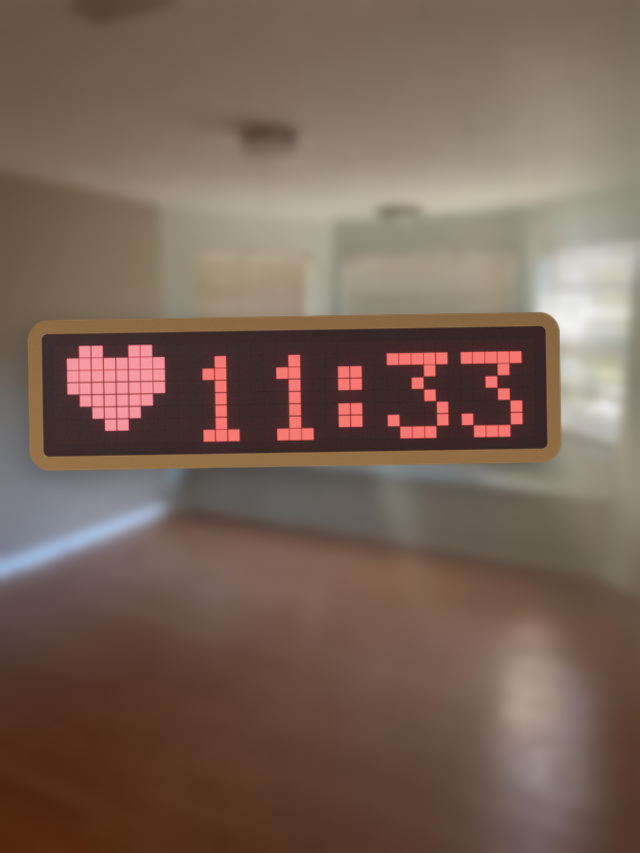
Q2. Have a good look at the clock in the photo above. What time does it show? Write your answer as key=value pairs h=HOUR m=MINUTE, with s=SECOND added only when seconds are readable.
h=11 m=33
